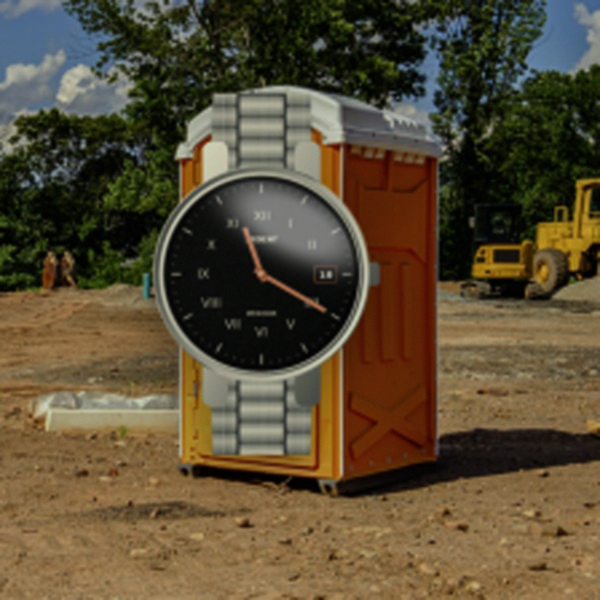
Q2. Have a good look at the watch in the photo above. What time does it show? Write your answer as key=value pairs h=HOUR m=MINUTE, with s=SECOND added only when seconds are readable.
h=11 m=20
